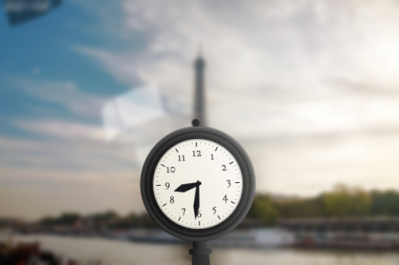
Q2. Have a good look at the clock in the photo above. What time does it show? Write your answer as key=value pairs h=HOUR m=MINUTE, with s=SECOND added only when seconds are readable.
h=8 m=31
